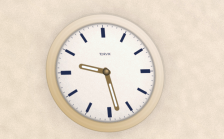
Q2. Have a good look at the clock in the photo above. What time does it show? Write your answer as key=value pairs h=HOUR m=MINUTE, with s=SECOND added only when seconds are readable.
h=9 m=28
